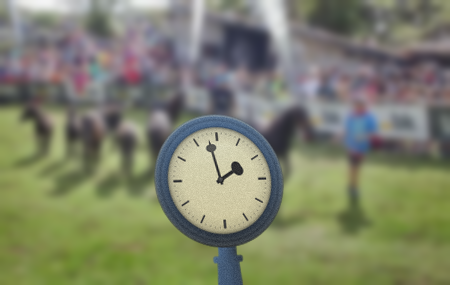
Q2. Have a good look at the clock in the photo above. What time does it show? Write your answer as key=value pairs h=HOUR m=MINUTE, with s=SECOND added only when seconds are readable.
h=1 m=58
